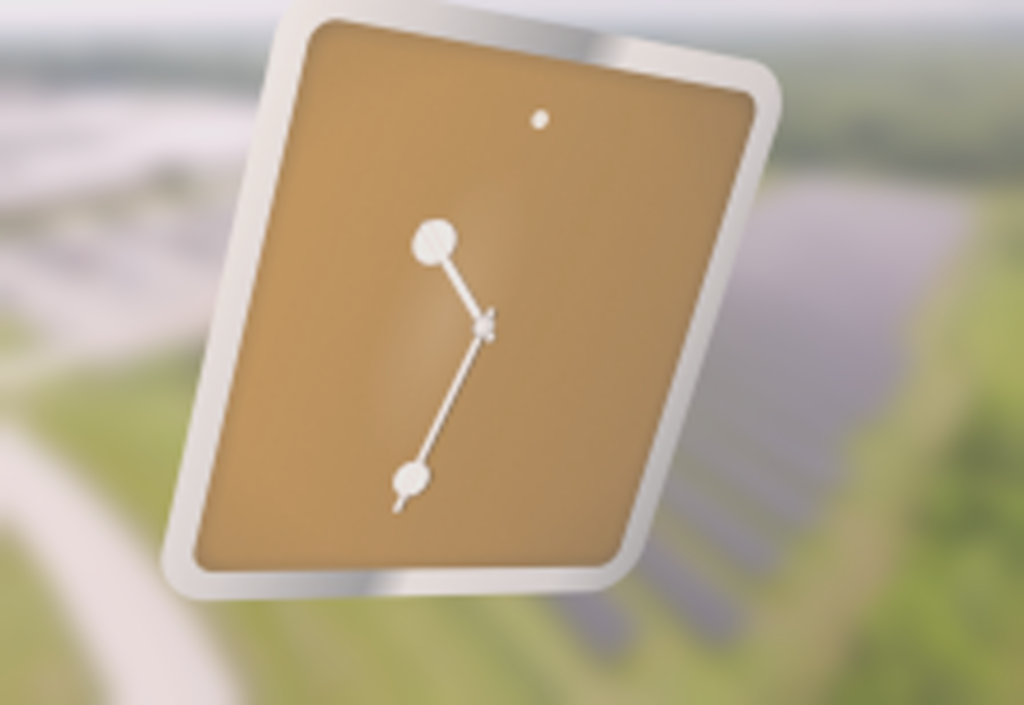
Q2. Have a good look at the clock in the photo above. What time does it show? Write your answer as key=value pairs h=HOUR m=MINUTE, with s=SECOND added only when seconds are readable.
h=10 m=32
